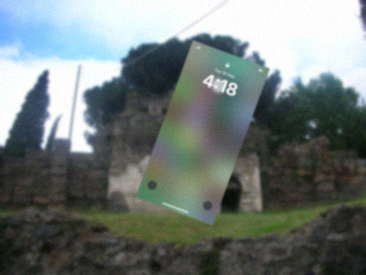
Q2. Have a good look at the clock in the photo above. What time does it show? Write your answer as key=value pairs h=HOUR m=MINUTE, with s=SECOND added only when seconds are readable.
h=4 m=18
